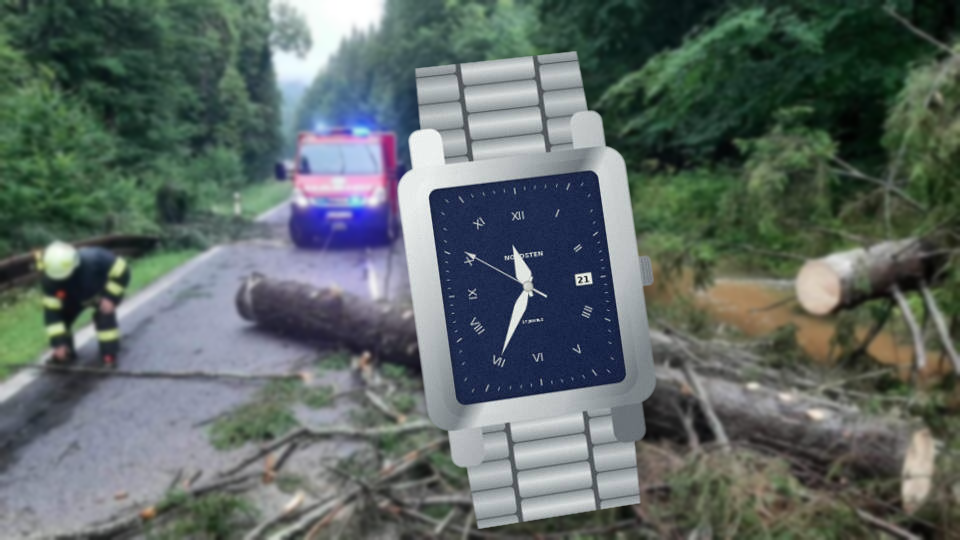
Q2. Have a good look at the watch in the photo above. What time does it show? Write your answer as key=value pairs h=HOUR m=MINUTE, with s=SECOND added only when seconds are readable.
h=11 m=34 s=51
